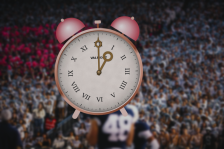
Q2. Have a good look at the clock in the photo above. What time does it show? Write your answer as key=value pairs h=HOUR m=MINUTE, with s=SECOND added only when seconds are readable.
h=1 m=0
